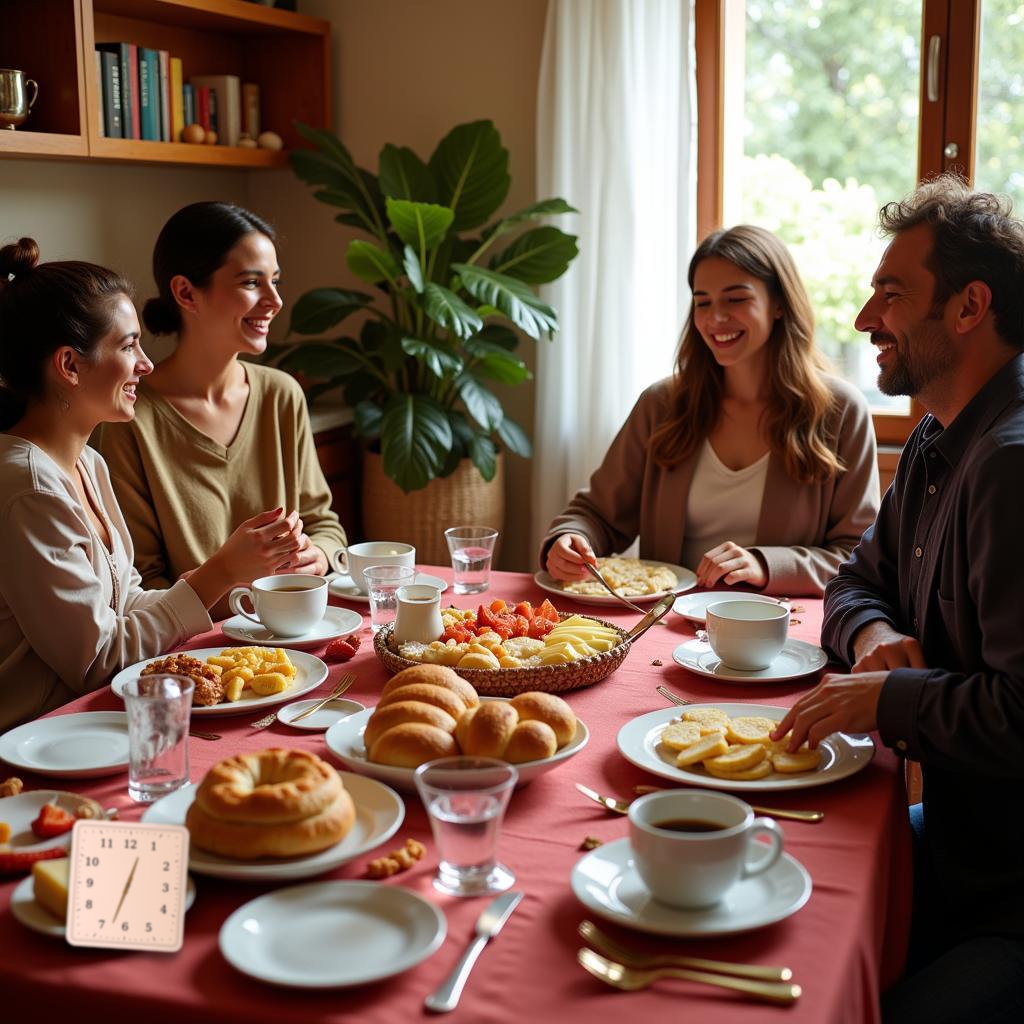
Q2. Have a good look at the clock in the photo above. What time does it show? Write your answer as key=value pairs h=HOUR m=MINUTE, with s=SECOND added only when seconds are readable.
h=12 m=33
